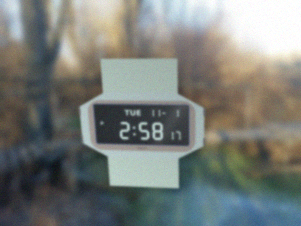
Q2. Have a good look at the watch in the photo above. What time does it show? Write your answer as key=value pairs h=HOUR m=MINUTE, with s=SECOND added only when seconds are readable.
h=2 m=58
